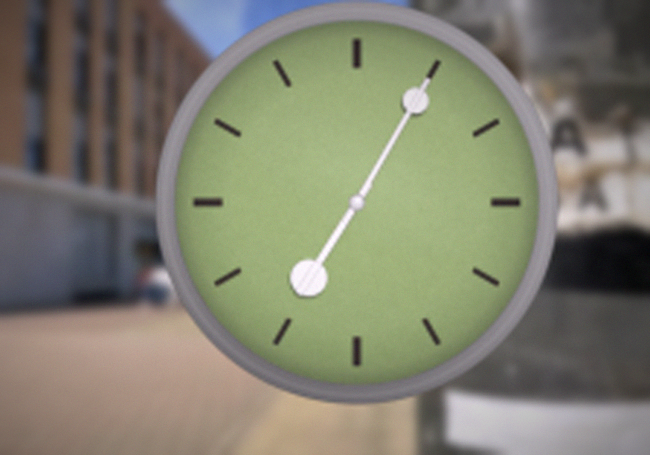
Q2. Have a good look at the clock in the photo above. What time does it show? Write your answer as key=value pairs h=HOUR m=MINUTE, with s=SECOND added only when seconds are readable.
h=7 m=5
